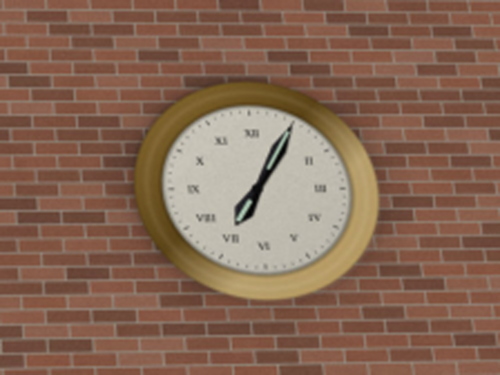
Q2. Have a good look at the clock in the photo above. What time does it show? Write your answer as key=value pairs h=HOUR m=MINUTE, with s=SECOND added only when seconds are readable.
h=7 m=5
